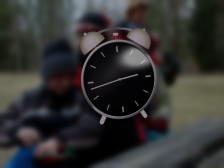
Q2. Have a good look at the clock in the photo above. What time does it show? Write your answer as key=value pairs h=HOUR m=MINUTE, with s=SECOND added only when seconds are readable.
h=2 m=43
